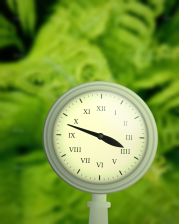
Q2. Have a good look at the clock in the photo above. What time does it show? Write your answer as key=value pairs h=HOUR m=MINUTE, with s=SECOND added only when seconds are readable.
h=3 m=48
